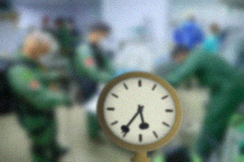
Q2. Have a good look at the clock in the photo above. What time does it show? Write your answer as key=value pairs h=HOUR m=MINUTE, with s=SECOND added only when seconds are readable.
h=5 m=36
